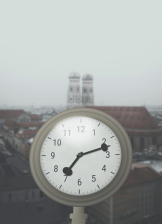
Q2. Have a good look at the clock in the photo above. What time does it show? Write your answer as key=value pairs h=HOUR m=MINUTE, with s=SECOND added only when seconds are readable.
h=7 m=12
